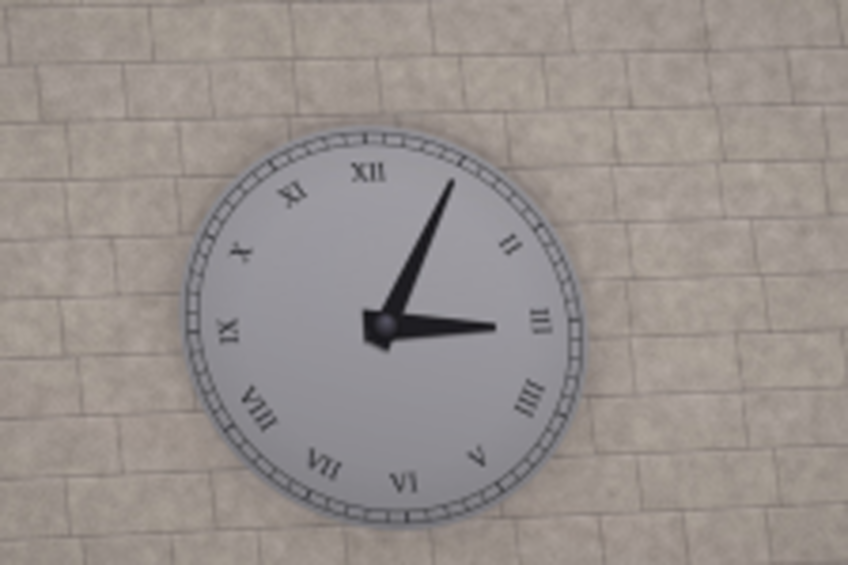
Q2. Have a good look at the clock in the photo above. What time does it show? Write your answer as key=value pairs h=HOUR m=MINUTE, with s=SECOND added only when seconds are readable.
h=3 m=5
